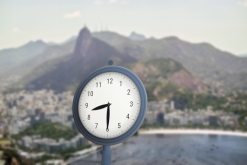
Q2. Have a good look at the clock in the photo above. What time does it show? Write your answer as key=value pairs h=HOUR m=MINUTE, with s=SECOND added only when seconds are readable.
h=8 m=30
